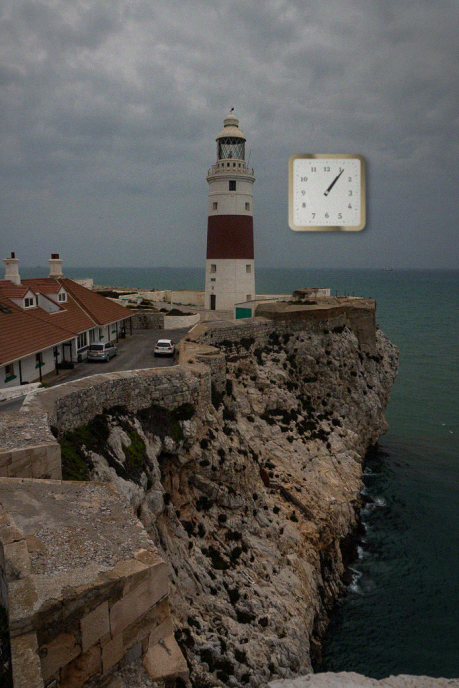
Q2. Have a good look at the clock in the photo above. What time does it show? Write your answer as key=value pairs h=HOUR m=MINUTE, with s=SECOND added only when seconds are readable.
h=1 m=6
